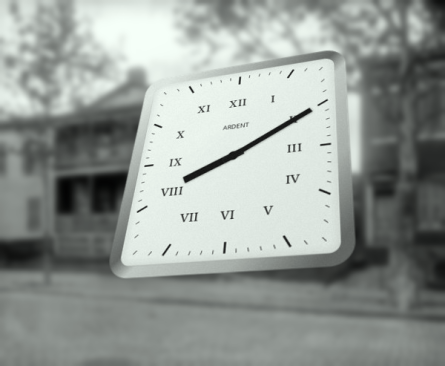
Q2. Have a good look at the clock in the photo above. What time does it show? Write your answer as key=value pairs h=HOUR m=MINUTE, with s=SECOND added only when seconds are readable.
h=8 m=10
